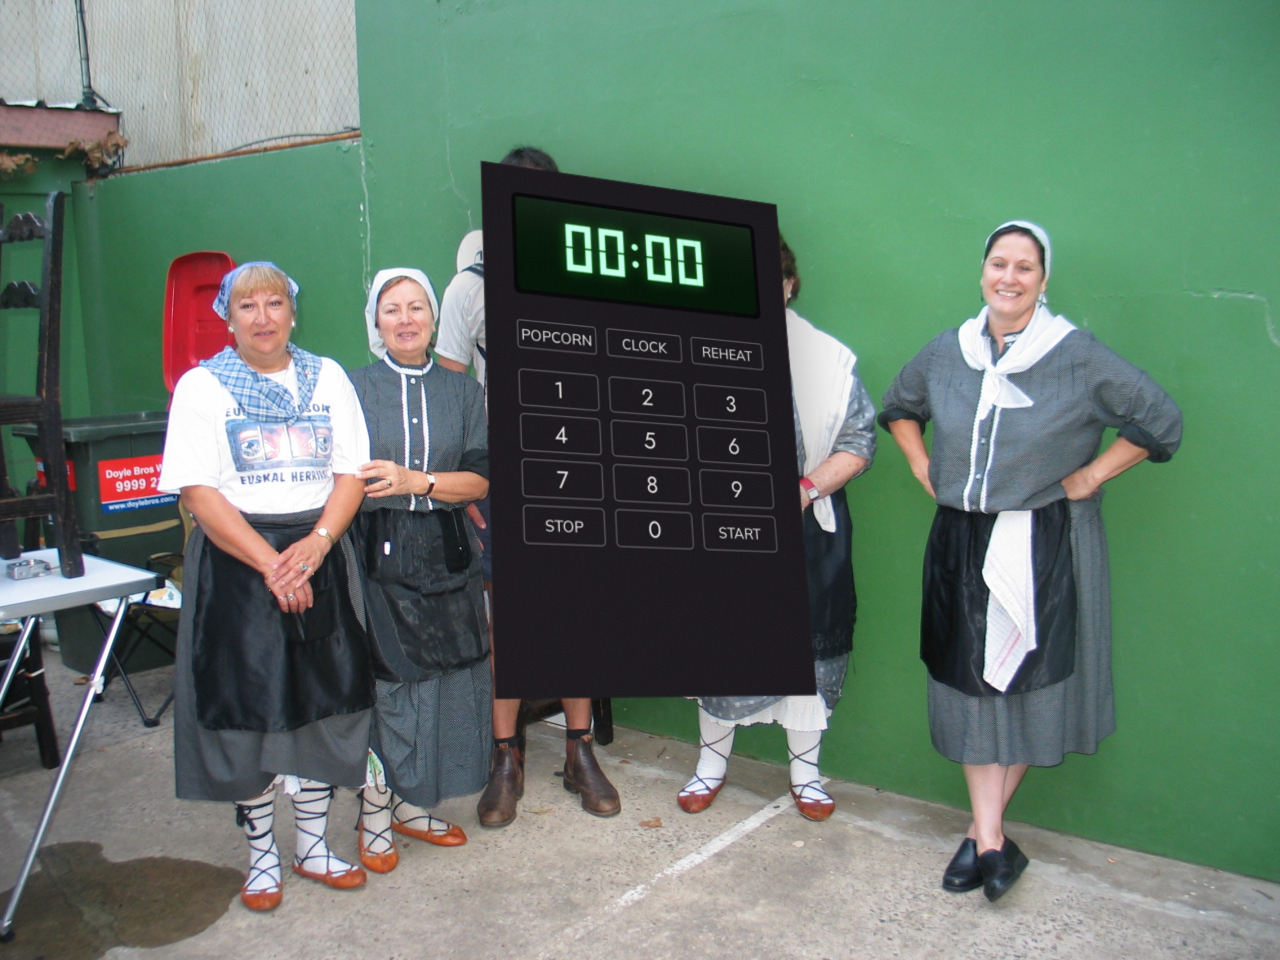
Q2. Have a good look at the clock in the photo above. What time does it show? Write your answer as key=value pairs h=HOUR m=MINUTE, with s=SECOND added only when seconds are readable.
h=0 m=0
